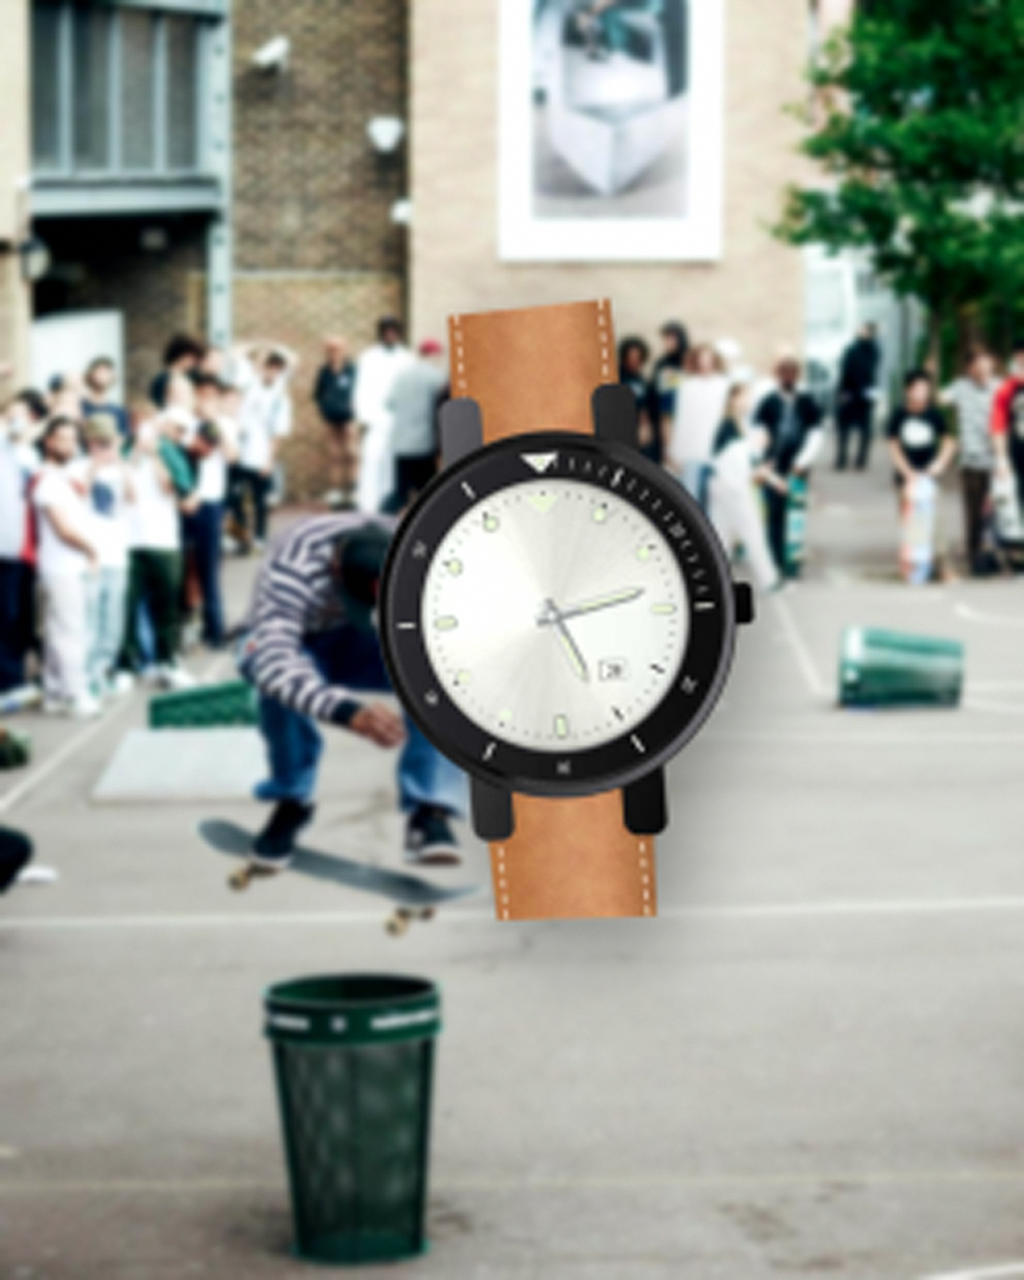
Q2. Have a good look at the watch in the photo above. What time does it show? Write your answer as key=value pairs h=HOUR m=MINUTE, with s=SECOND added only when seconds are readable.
h=5 m=13
